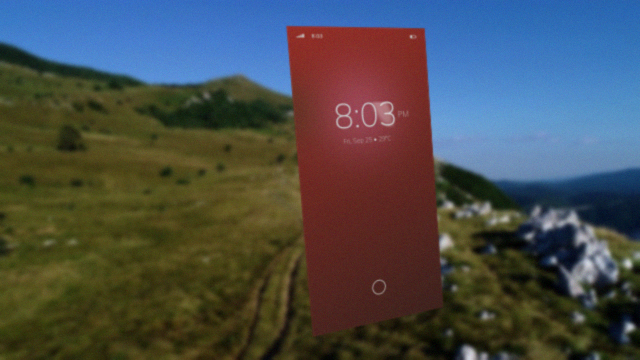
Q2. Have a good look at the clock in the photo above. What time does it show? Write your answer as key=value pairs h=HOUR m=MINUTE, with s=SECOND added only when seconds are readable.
h=8 m=3
